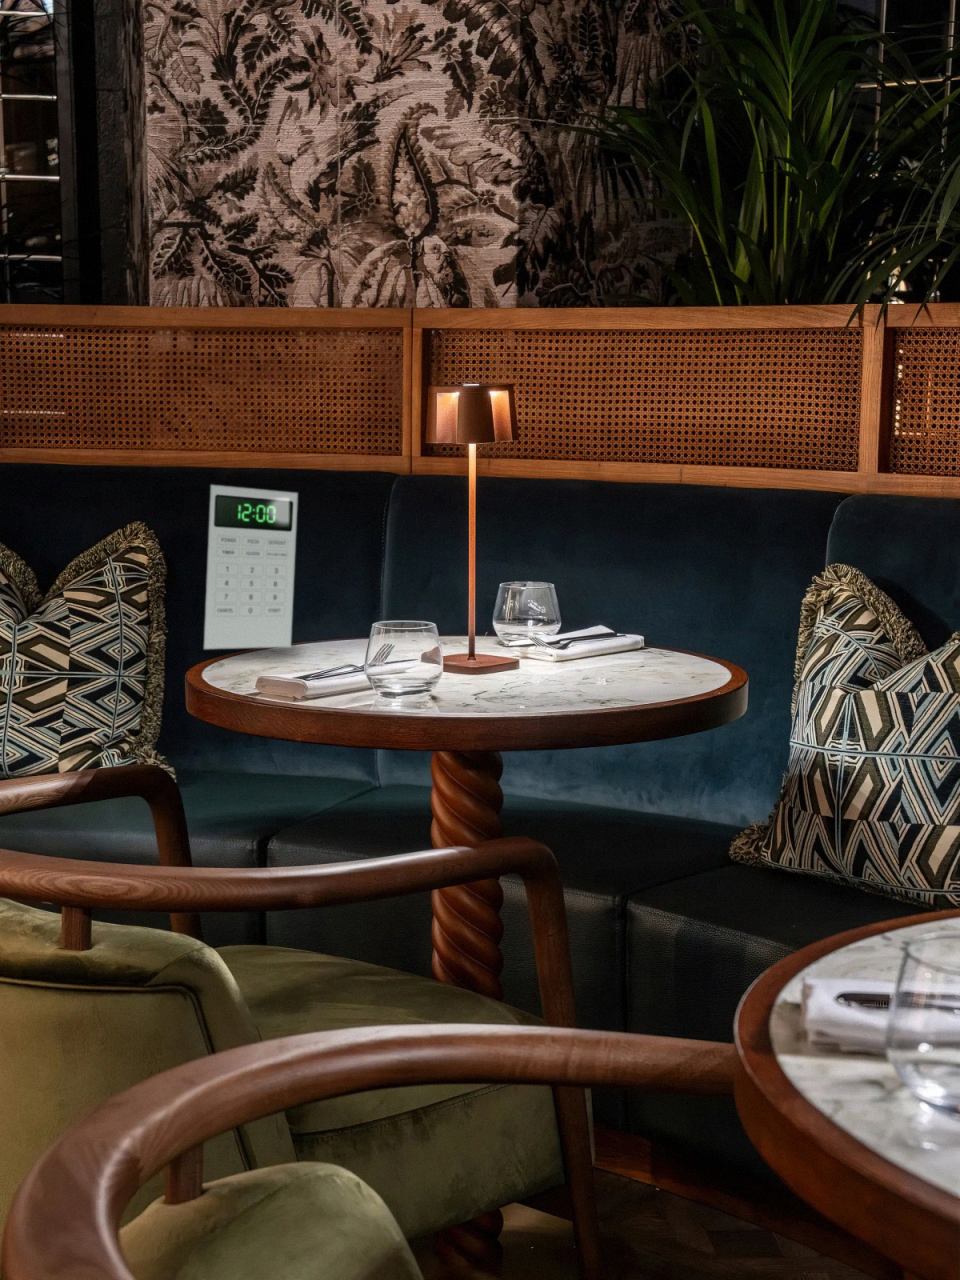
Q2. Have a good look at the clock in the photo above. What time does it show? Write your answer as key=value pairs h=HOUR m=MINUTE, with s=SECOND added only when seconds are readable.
h=12 m=0
